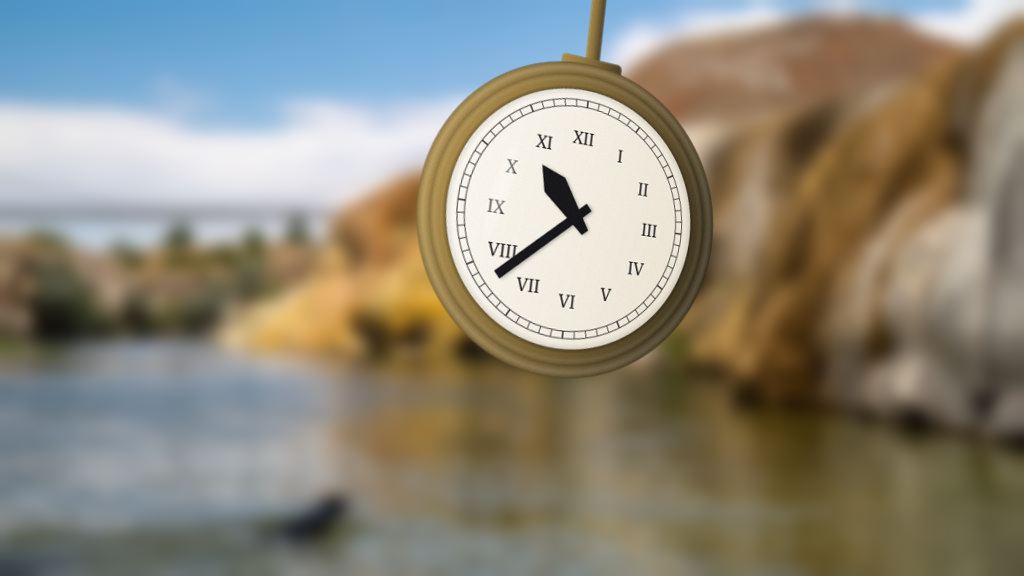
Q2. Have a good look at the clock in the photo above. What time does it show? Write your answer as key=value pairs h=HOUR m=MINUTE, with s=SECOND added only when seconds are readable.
h=10 m=38
